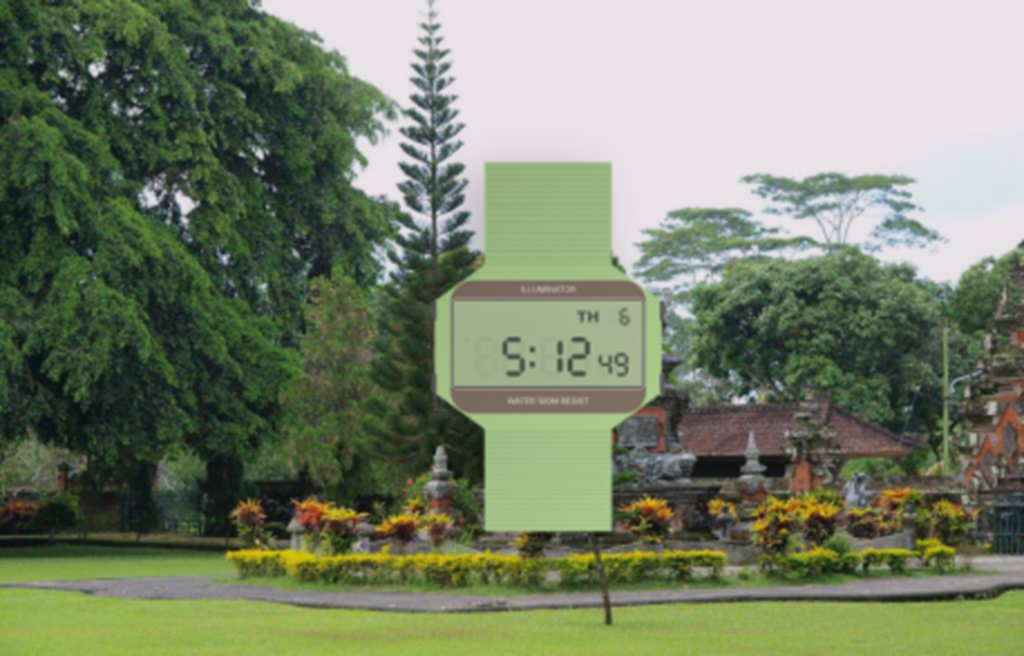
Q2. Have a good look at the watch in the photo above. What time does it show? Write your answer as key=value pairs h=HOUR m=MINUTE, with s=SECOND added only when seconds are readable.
h=5 m=12 s=49
